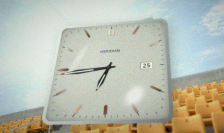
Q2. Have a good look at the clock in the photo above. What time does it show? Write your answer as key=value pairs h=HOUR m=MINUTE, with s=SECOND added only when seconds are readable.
h=6 m=44
